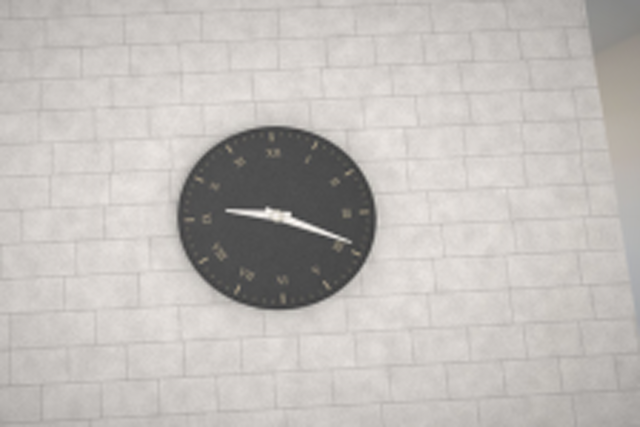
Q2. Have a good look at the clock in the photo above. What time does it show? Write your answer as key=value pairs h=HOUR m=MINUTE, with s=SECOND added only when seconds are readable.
h=9 m=19
